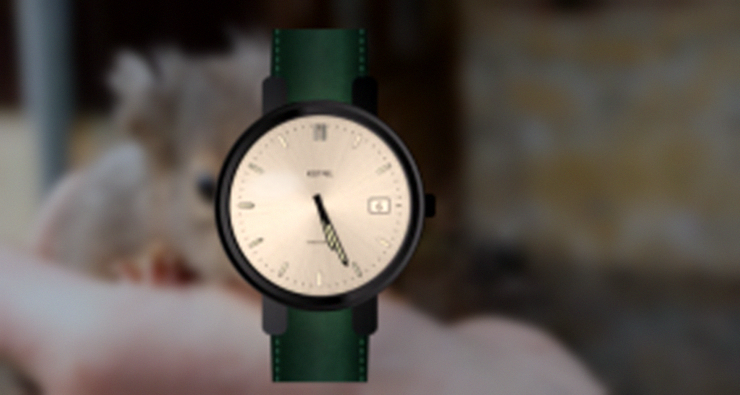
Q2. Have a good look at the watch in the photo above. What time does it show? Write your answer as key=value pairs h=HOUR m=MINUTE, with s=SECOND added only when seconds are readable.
h=5 m=26
